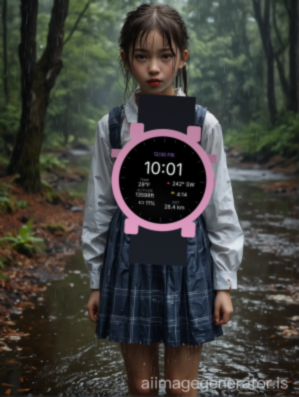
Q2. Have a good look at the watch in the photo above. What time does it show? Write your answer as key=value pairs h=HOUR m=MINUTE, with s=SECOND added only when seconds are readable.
h=10 m=1
